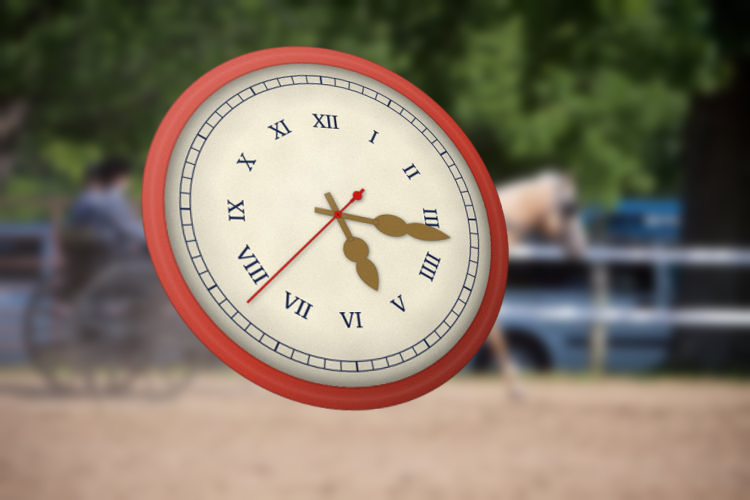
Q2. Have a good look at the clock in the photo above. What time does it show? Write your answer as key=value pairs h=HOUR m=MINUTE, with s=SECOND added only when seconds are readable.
h=5 m=16 s=38
